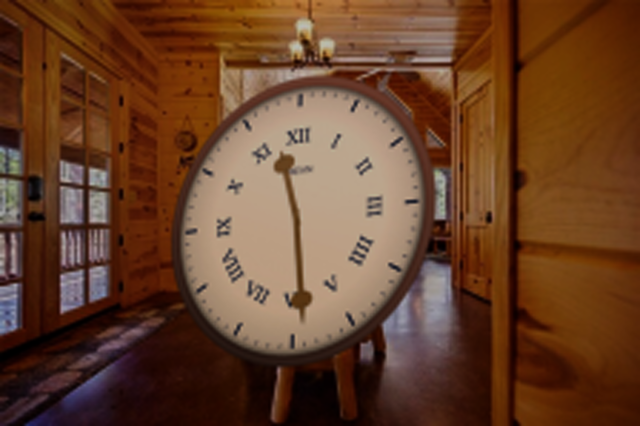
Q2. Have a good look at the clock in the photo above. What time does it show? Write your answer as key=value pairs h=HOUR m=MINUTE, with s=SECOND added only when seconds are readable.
h=11 m=29
